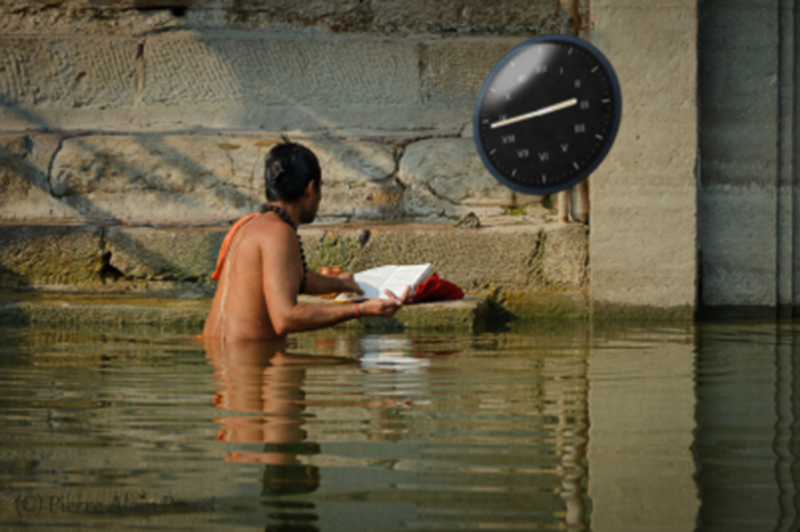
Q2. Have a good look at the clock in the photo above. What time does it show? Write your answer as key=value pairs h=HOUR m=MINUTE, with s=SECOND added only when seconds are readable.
h=2 m=44
